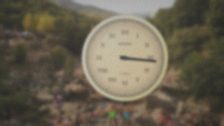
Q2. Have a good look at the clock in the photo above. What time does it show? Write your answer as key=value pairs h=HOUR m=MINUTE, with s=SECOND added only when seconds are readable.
h=3 m=16
